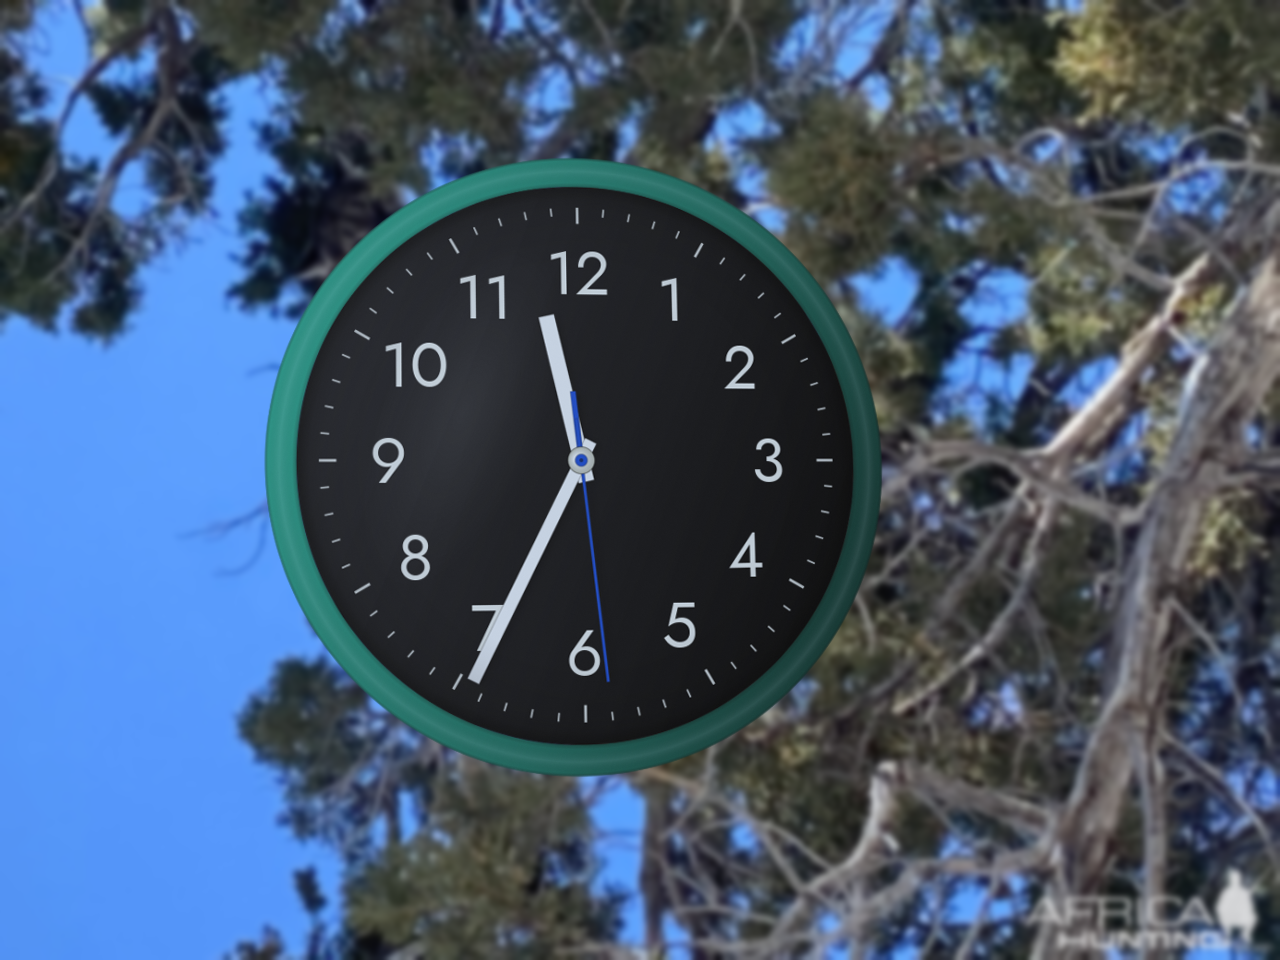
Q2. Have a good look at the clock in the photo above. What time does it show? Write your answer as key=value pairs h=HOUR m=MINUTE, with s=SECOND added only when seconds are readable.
h=11 m=34 s=29
